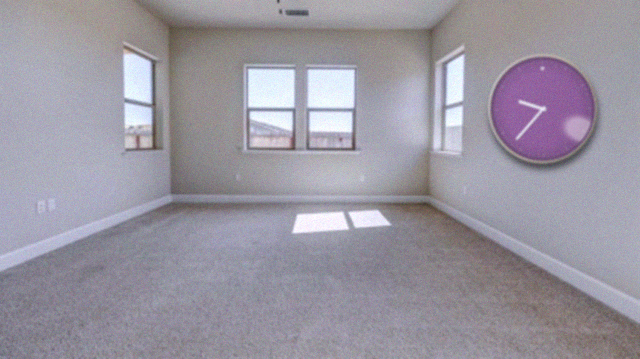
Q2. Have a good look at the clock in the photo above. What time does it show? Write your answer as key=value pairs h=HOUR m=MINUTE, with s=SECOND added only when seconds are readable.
h=9 m=37
